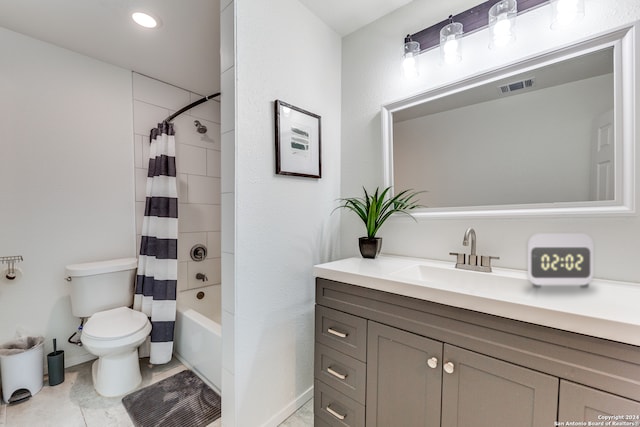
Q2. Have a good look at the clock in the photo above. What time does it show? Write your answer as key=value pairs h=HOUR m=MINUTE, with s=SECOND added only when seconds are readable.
h=2 m=2
